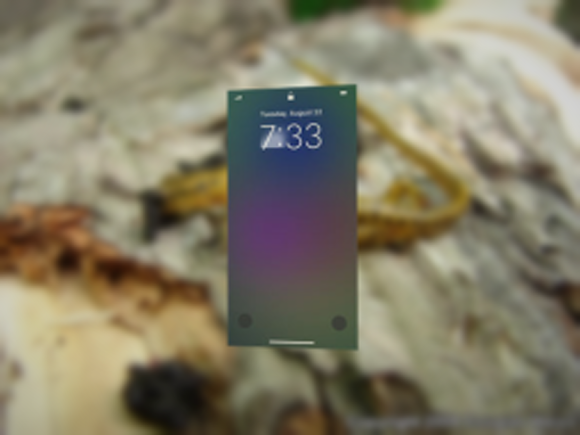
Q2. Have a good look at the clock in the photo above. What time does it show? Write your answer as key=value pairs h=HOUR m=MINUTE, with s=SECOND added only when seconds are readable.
h=7 m=33
